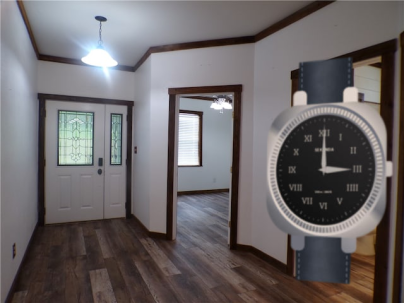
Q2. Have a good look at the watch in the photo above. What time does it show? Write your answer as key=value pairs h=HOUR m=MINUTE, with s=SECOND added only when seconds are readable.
h=3 m=0
